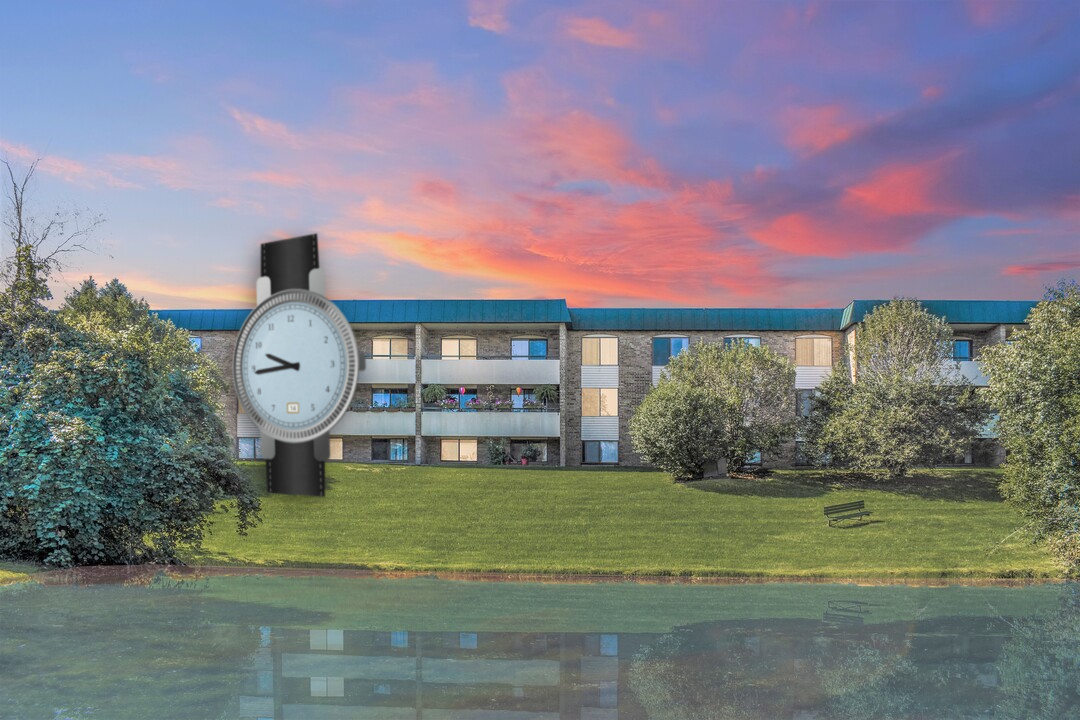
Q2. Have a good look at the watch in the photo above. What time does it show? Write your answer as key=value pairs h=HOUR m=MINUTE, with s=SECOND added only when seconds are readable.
h=9 m=44
